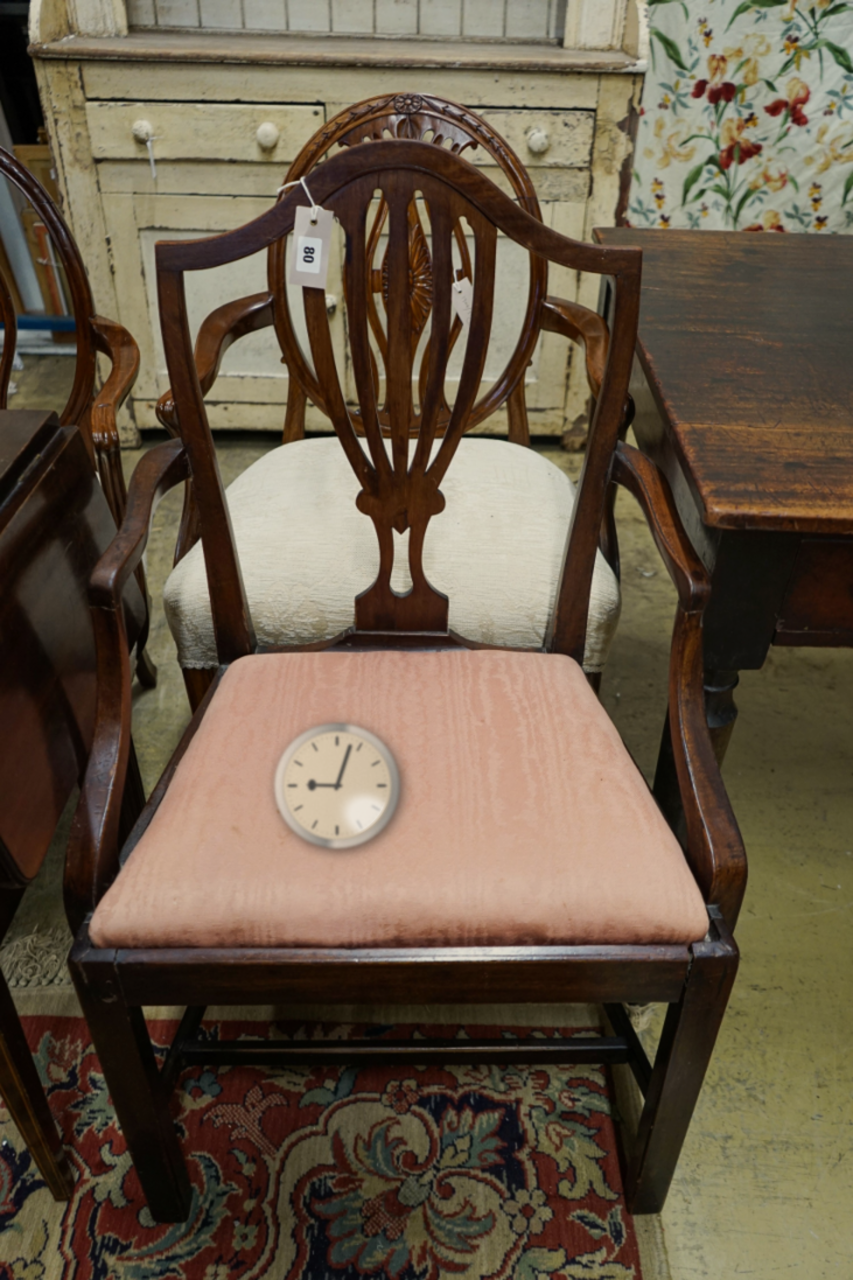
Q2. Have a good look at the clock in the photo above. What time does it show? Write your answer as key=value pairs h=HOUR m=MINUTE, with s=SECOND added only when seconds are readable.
h=9 m=3
